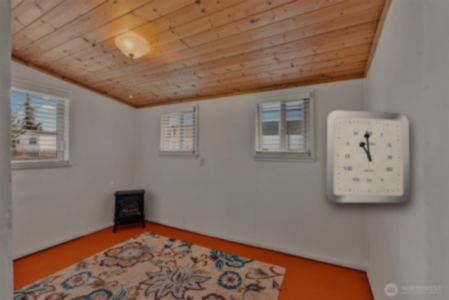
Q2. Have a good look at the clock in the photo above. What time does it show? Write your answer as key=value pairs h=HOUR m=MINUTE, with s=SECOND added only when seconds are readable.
h=10 m=59
